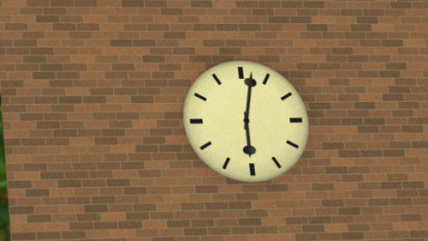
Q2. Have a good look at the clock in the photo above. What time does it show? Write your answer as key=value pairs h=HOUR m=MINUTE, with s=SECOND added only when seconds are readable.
h=6 m=2
